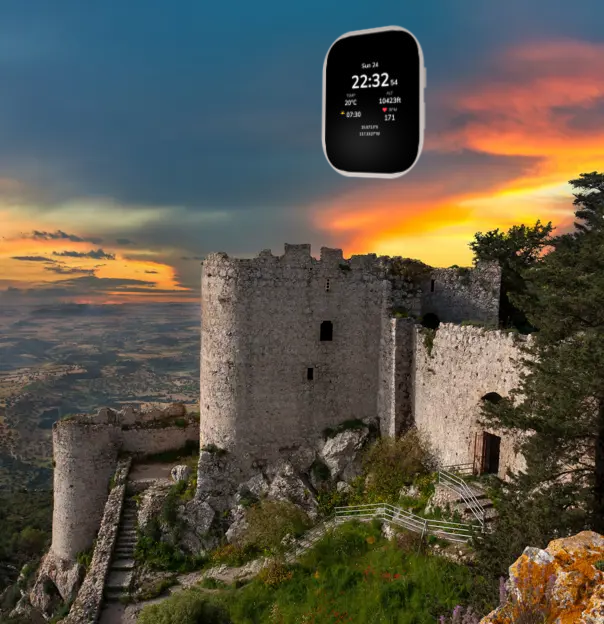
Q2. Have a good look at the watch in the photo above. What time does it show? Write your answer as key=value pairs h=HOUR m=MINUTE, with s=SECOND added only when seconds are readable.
h=22 m=32
